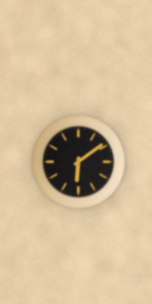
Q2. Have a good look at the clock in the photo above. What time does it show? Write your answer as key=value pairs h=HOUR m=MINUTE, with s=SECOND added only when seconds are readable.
h=6 m=9
